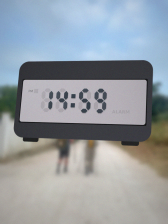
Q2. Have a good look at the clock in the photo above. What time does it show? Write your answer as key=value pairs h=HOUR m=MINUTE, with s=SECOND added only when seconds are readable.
h=14 m=59
